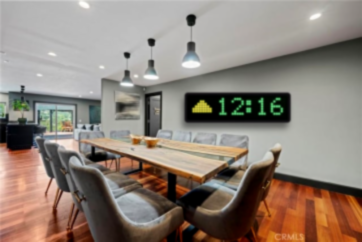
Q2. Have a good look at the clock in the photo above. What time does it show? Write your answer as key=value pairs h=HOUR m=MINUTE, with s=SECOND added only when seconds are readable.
h=12 m=16
